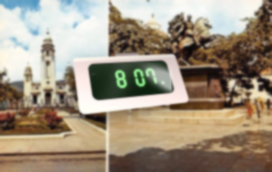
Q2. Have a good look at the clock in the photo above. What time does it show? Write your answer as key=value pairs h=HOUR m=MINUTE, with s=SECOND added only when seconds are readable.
h=8 m=7
